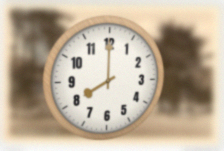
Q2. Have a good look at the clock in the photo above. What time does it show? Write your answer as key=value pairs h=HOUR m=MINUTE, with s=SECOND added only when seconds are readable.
h=8 m=0
